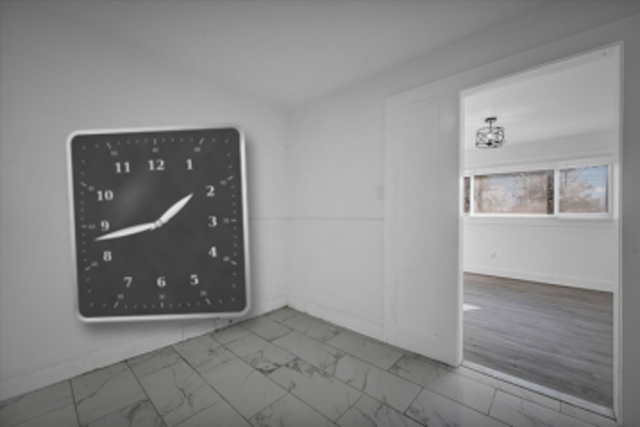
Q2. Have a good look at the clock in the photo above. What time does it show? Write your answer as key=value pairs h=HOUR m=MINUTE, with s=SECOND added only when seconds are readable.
h=1 m=43
